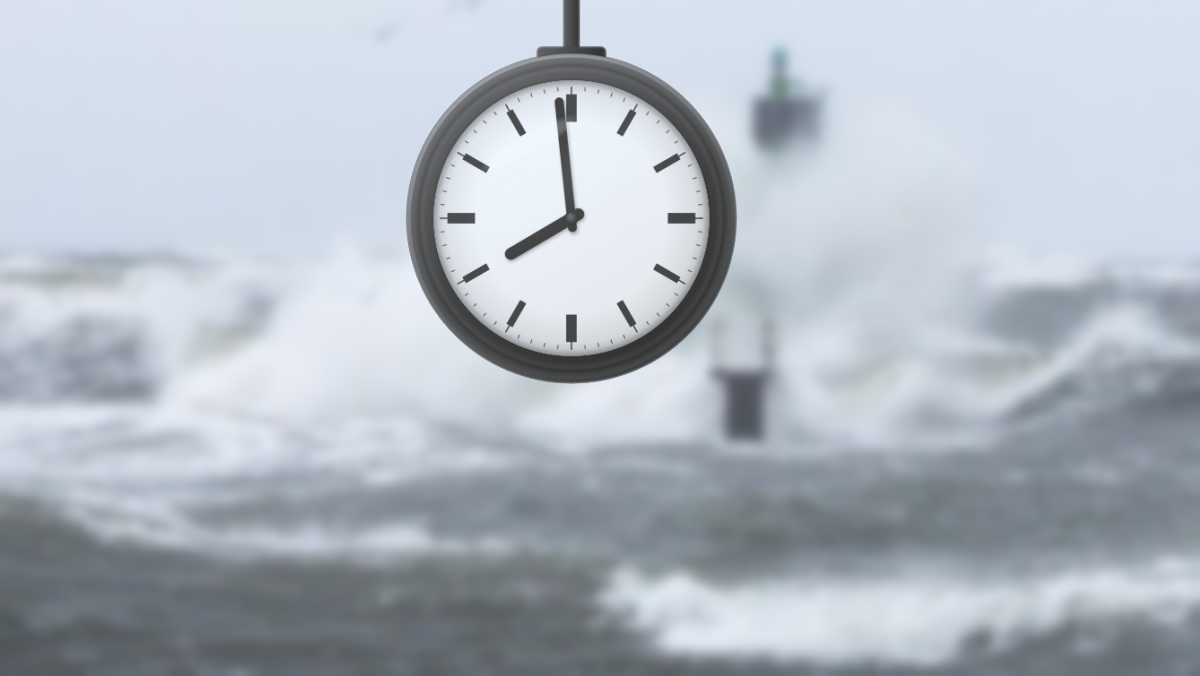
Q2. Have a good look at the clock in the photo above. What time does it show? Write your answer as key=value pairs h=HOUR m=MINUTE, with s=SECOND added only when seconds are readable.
h=7 m=59
